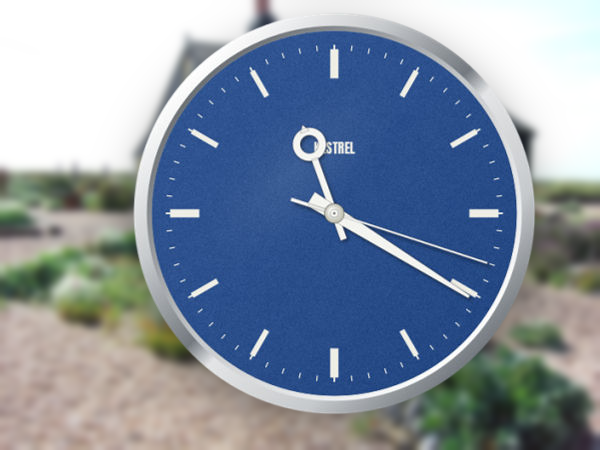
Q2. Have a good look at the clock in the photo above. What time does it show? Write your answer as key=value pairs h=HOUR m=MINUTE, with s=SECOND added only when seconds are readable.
h=11 m=20 s=18
